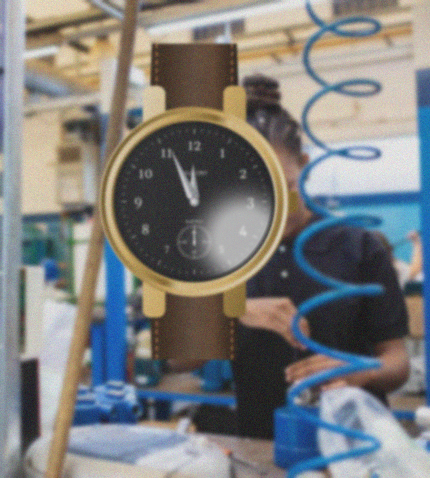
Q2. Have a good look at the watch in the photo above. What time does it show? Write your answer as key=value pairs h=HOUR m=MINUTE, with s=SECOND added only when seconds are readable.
h=11 m=56
